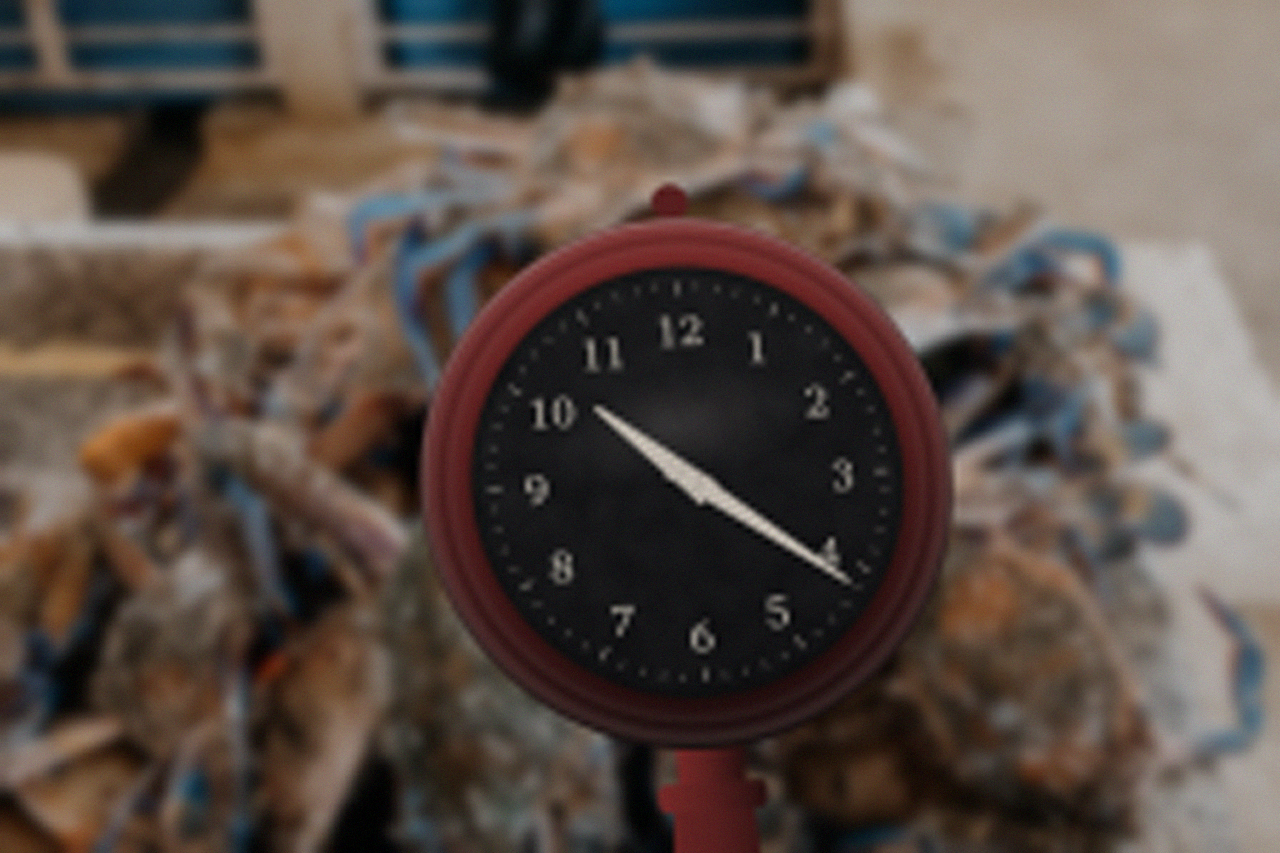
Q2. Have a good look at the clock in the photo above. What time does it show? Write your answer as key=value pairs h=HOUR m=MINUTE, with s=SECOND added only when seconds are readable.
h=10 m=21
